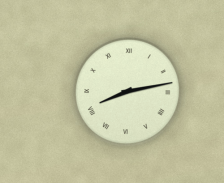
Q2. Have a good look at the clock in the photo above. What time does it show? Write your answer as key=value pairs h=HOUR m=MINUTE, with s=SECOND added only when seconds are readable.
h=8 m=13
